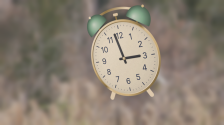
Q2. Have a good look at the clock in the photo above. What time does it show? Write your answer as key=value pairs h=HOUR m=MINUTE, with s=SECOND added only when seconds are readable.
h=2 m=58
